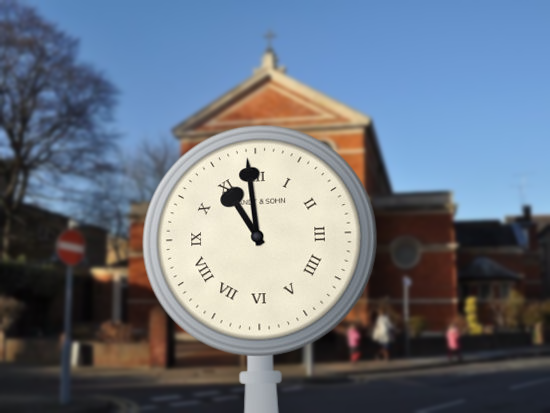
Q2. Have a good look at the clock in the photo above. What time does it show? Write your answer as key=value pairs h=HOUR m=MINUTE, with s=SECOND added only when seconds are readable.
h=10 m=59
